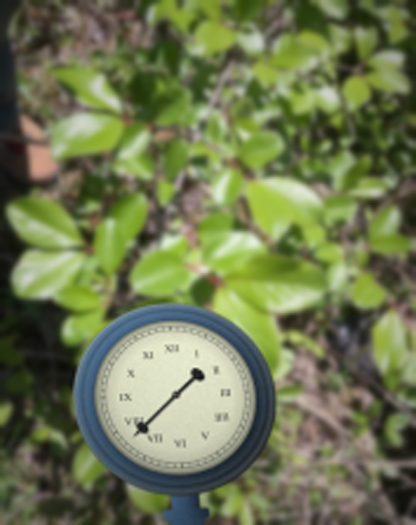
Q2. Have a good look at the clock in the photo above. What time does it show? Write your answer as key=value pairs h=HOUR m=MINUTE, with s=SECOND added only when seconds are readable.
h=1 m=38
